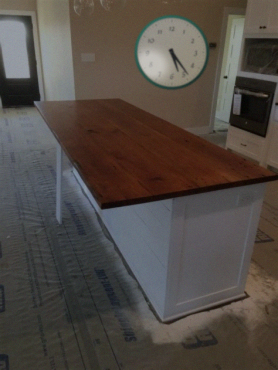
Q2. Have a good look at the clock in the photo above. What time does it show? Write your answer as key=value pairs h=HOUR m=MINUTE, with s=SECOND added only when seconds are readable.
h=5 m=24
